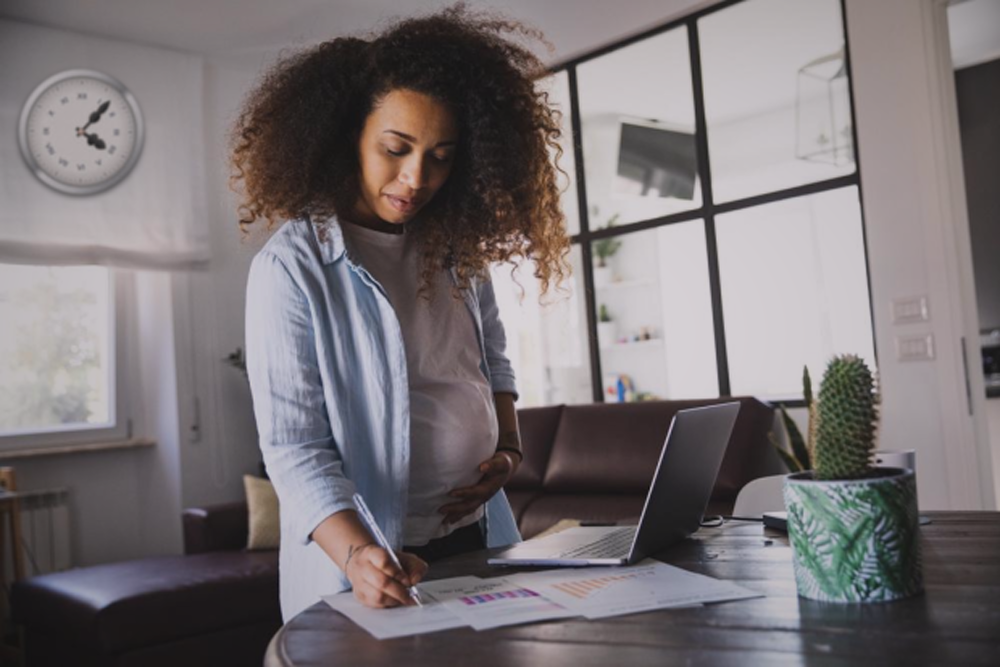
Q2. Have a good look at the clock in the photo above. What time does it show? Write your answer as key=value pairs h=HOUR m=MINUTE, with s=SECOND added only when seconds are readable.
h=4 m=7
